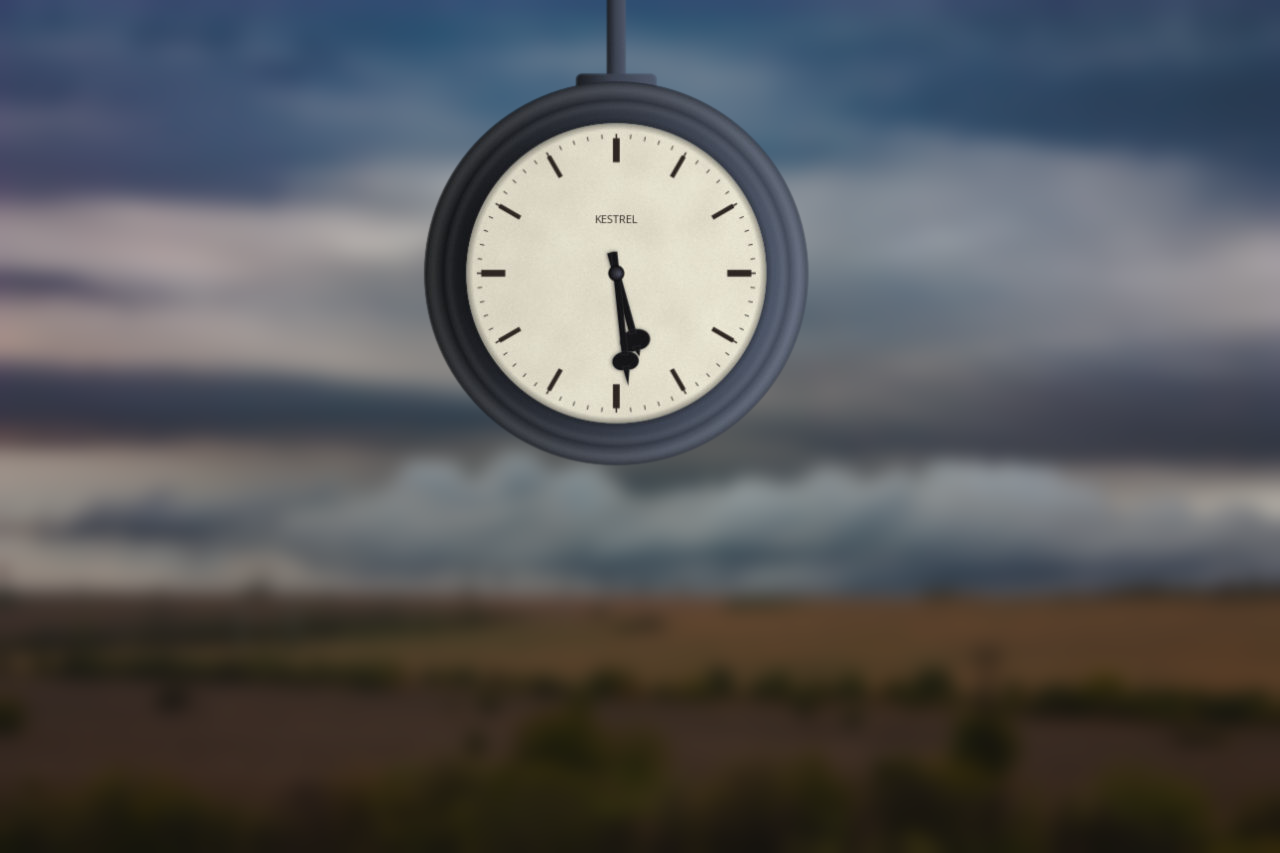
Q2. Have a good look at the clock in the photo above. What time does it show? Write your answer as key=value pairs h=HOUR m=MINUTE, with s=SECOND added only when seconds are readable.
h=5 m=29
